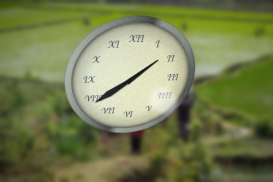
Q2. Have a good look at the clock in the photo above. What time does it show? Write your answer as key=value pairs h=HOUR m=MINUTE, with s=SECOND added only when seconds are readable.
h=1 m=39
